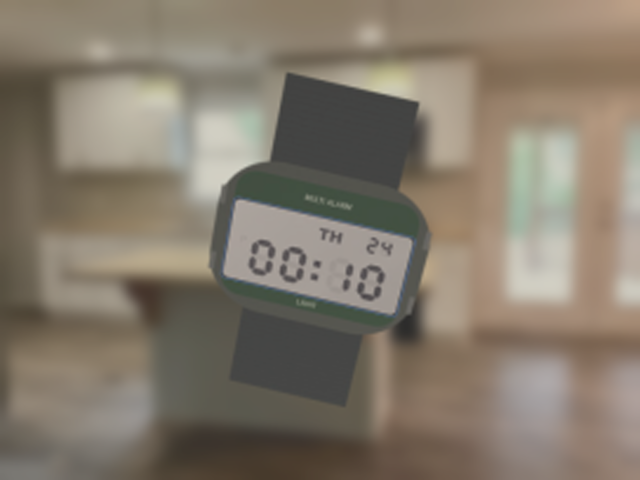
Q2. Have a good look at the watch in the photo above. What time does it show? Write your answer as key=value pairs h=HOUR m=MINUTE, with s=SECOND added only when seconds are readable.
h=0 m=10
